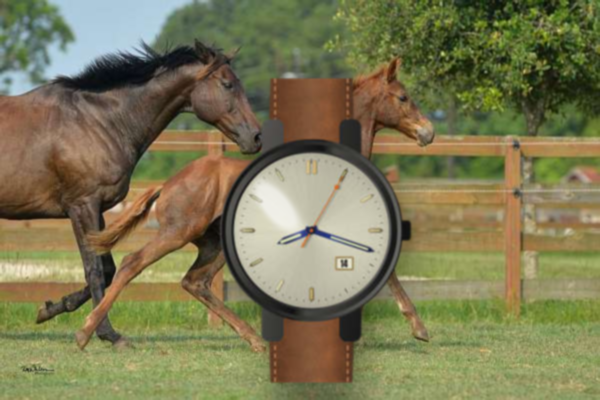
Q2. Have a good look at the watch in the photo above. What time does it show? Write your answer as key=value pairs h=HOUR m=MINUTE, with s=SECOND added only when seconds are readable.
h=8 m=18 s=5
